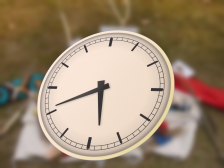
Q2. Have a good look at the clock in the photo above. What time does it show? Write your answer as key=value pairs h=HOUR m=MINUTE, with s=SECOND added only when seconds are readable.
h=5 m=41
